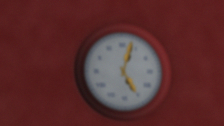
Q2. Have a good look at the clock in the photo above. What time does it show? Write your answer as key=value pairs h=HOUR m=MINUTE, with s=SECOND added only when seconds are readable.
h=5 m=3
